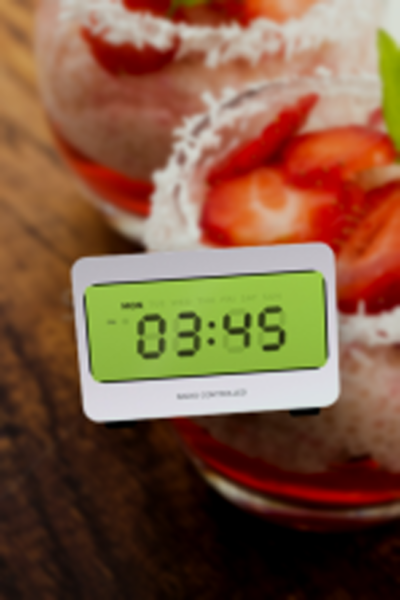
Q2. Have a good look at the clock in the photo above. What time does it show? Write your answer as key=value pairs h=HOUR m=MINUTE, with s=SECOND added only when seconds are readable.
h=3 m=45
